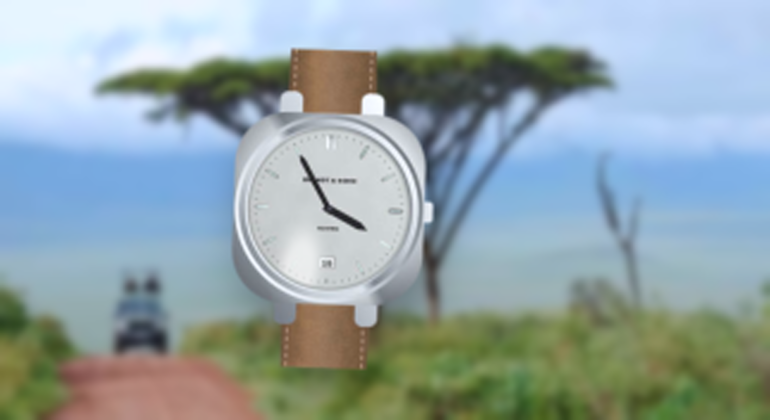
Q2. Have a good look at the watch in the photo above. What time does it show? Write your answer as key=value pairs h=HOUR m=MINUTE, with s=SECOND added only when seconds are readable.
h=3 m=55
